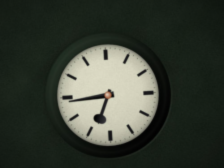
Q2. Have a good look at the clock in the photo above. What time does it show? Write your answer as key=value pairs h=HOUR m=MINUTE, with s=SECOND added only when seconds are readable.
h=6 m=44
